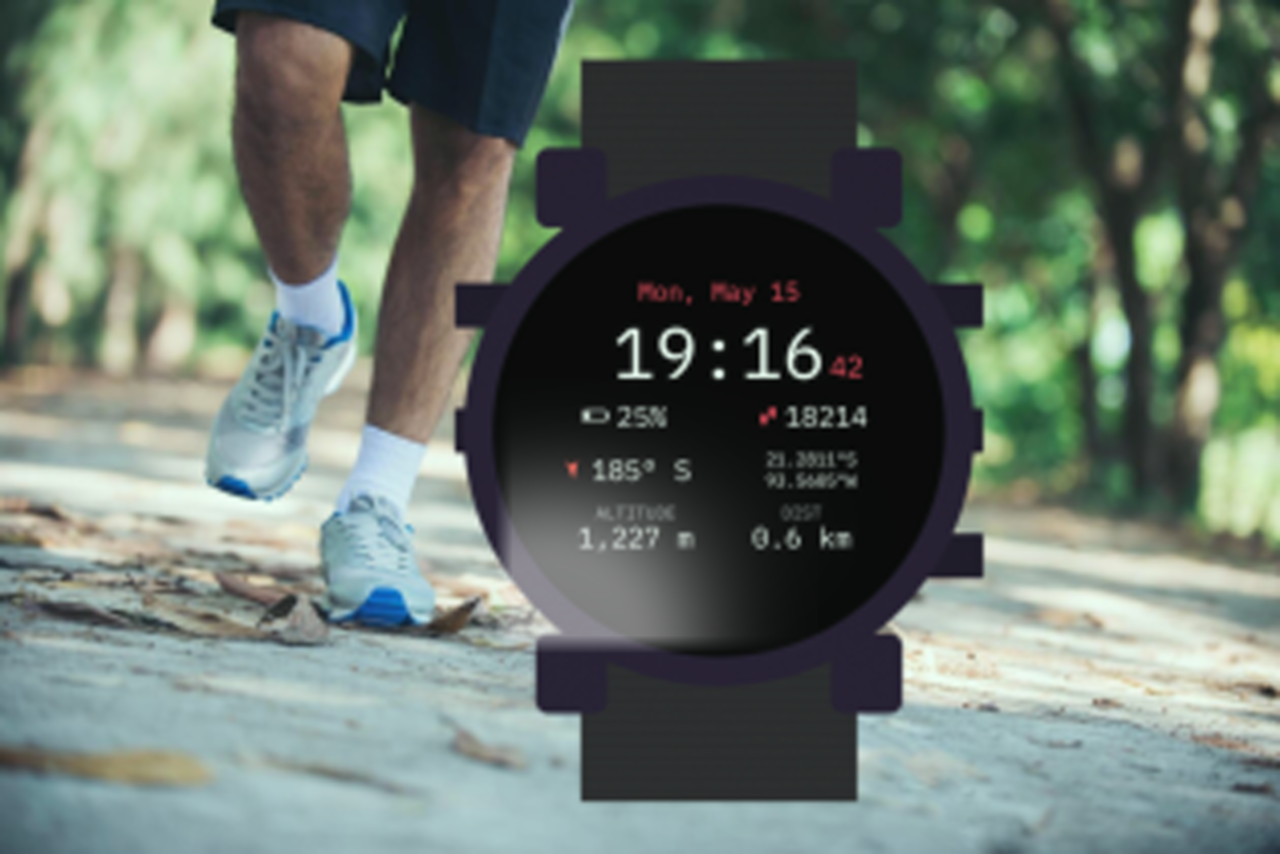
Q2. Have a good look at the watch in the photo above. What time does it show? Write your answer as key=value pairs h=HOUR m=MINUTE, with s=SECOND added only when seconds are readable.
h=19 m=16
